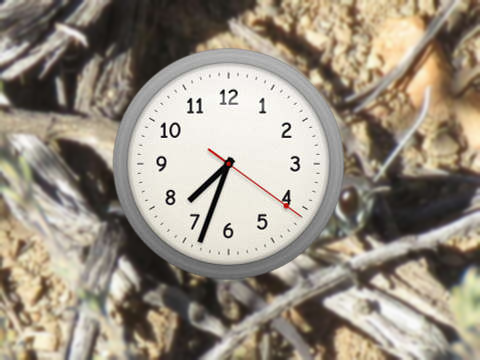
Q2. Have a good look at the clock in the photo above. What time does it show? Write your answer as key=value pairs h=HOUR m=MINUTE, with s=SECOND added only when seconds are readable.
h=7 m=33 s=21
